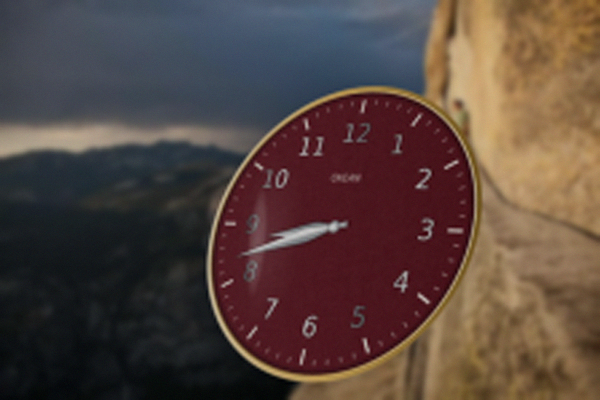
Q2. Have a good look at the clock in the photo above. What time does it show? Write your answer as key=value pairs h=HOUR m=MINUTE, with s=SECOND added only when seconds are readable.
h=8 m=42
